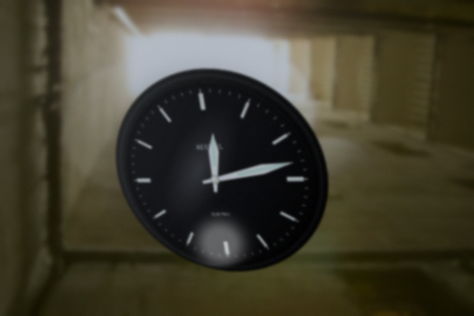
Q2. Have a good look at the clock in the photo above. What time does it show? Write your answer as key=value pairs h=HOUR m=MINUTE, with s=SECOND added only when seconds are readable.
h=12 m=13
